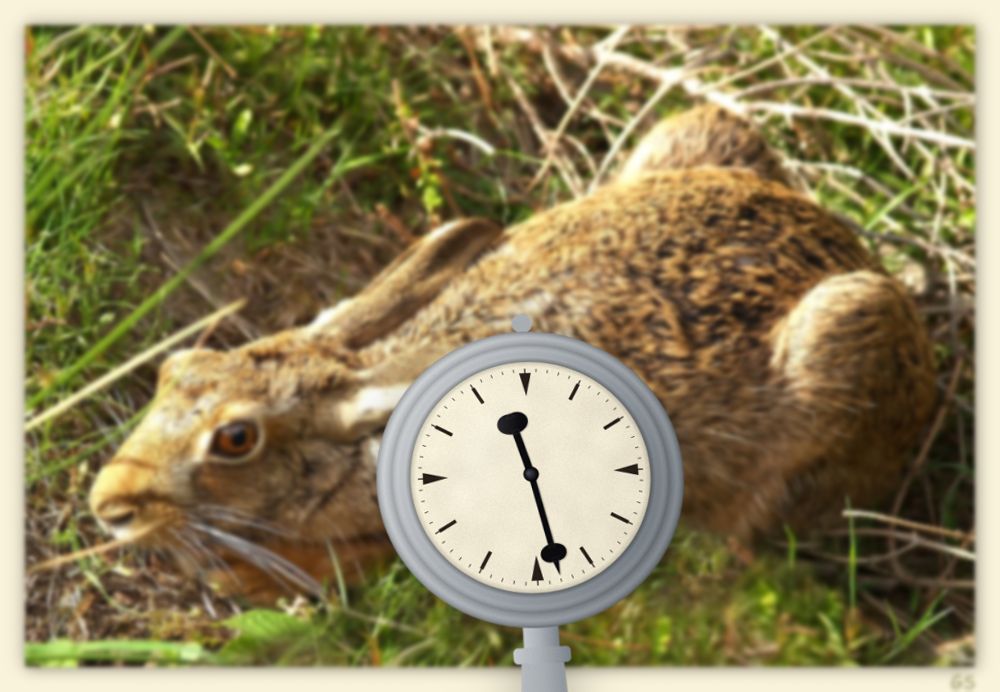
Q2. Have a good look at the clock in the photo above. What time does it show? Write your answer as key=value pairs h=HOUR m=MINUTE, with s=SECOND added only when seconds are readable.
h=11 m=28
